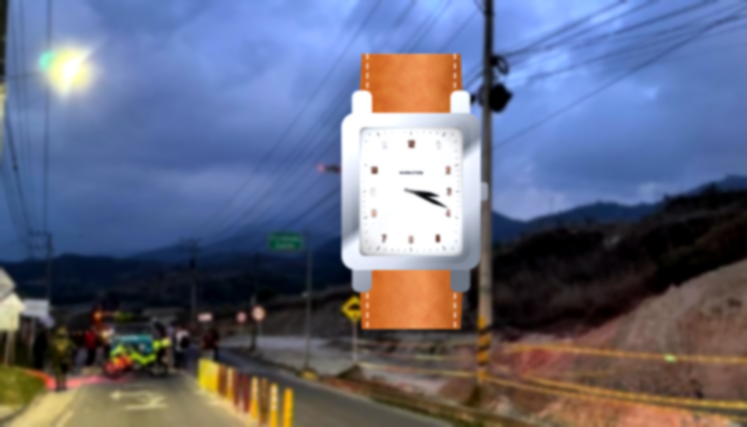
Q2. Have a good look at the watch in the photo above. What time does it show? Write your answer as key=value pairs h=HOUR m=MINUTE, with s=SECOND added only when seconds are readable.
h=3 m=19
